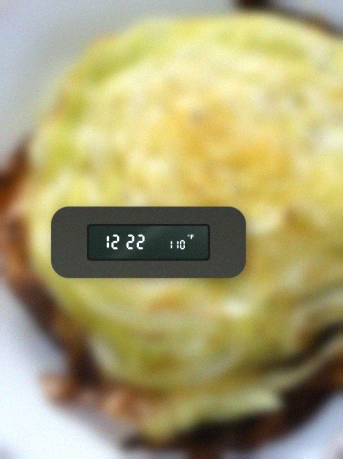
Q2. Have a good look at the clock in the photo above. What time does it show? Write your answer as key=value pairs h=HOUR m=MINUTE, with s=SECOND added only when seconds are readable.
h=12 m=22
